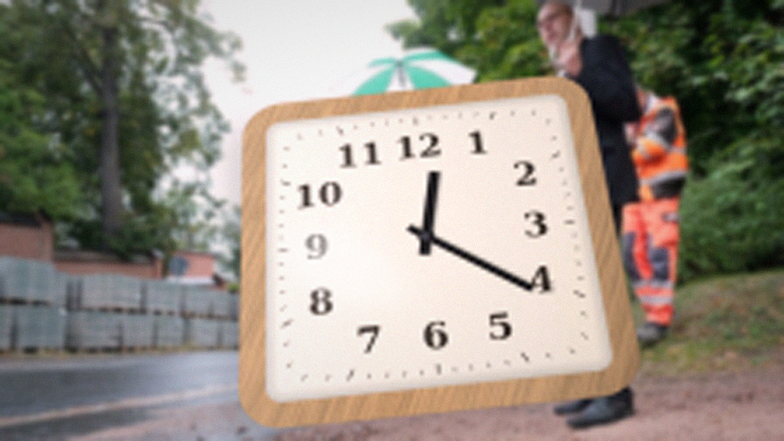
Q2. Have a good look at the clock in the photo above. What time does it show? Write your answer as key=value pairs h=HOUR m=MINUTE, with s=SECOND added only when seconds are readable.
h=12 m=21
